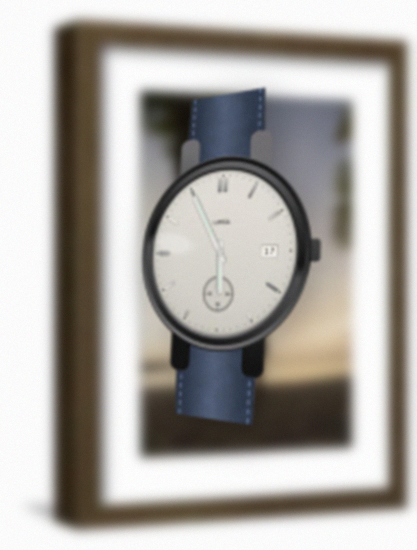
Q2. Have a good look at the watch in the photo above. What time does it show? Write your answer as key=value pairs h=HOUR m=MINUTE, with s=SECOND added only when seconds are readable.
h=5 m=55
